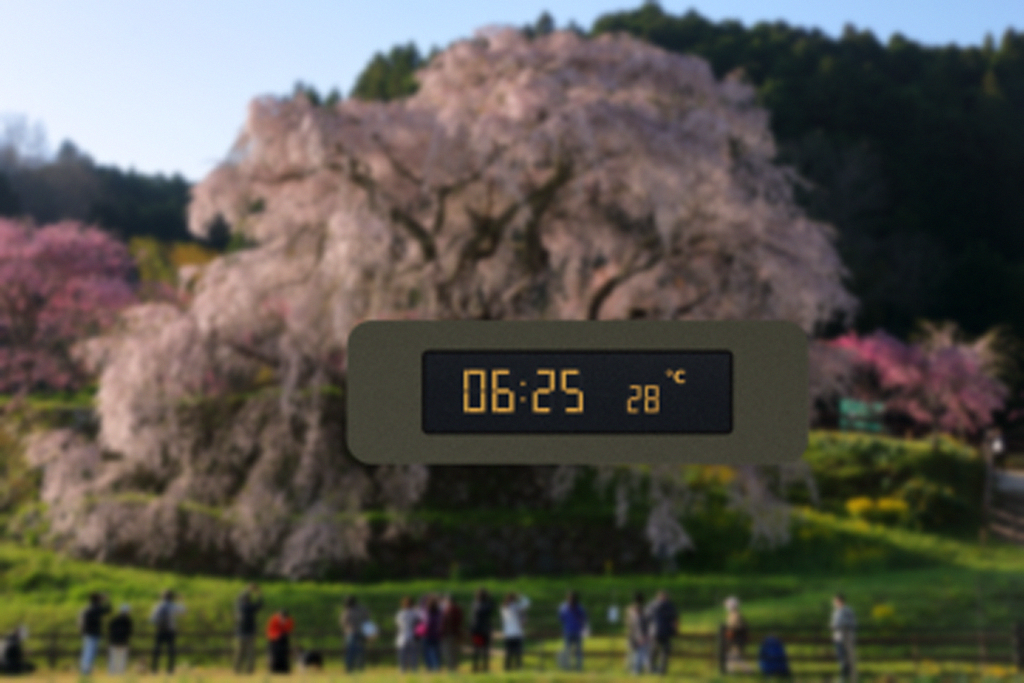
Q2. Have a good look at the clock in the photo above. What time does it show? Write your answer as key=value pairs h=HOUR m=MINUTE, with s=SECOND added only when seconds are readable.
h=6 m=25
